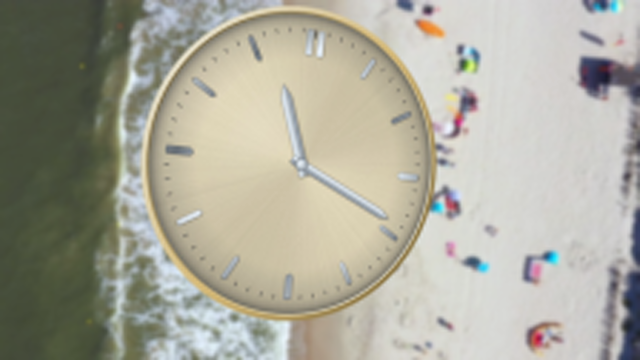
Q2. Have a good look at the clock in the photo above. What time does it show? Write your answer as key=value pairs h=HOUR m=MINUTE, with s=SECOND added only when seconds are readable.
h=11 m=19
